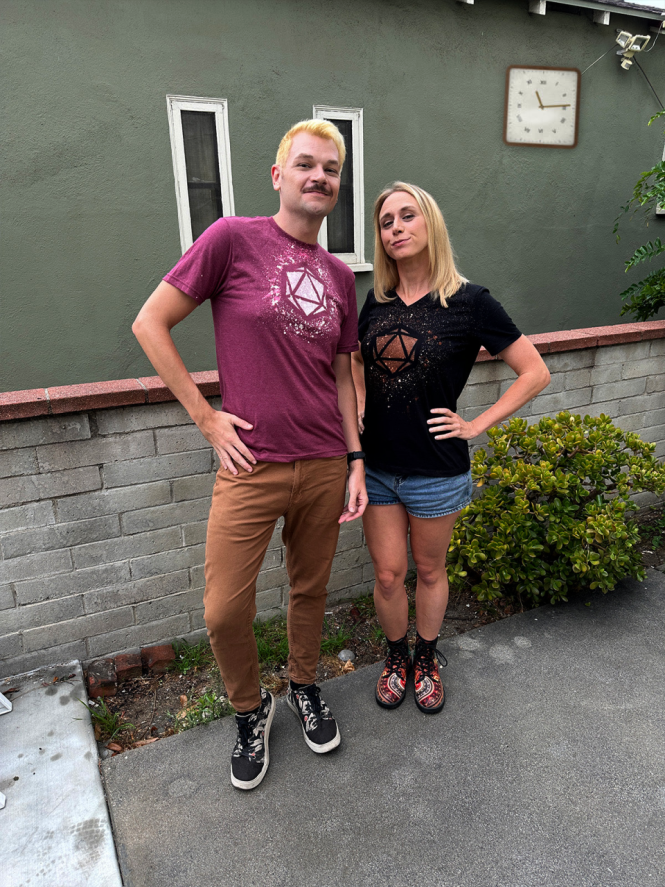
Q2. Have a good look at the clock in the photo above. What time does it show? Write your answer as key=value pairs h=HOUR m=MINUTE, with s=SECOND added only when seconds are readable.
h=11 m=14
